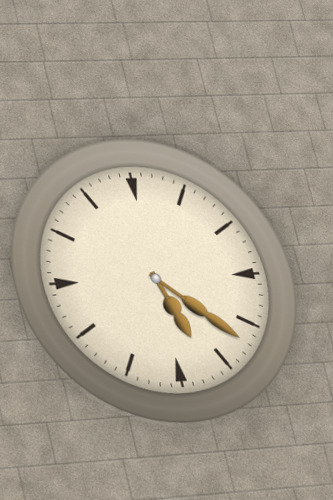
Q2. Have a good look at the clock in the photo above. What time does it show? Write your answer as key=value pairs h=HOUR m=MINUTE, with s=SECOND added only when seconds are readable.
h=5 m=22
